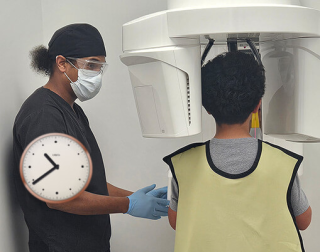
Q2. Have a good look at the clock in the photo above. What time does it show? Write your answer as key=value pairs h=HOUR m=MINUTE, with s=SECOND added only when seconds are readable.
h=10 m=39
